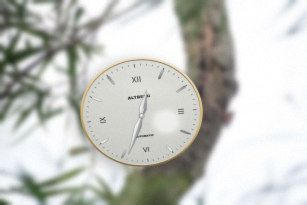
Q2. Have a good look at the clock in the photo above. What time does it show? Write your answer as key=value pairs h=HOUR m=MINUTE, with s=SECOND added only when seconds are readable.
h=12 m=34
